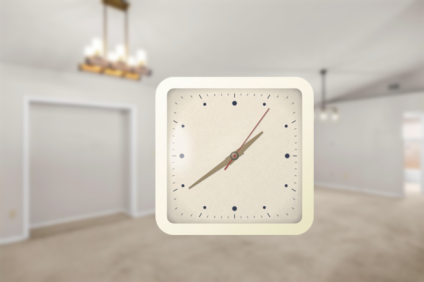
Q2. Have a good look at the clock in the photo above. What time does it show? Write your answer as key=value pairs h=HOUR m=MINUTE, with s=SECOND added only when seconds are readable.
h=1 m=39 s=6
